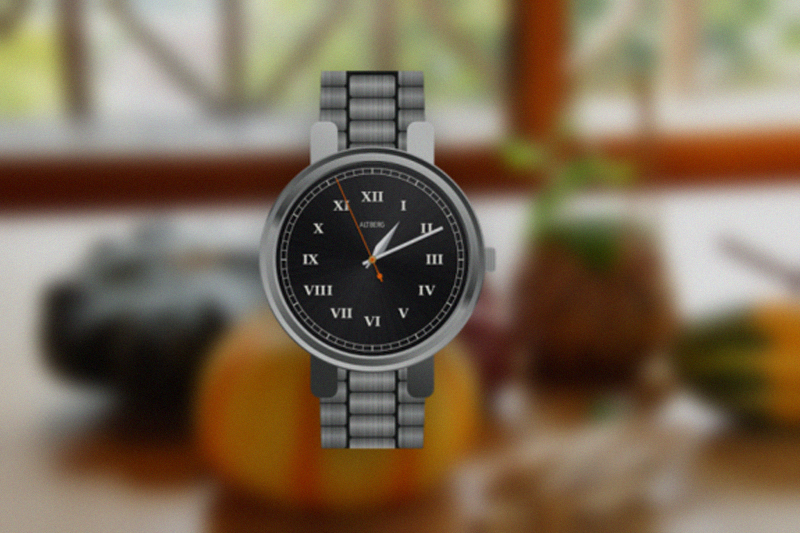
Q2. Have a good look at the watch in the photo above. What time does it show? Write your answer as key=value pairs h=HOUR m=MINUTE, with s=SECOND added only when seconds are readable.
h=1 m=10 s=56
